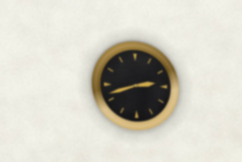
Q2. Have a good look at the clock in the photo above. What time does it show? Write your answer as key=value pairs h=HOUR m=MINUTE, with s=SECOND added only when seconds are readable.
h=2 m=42
